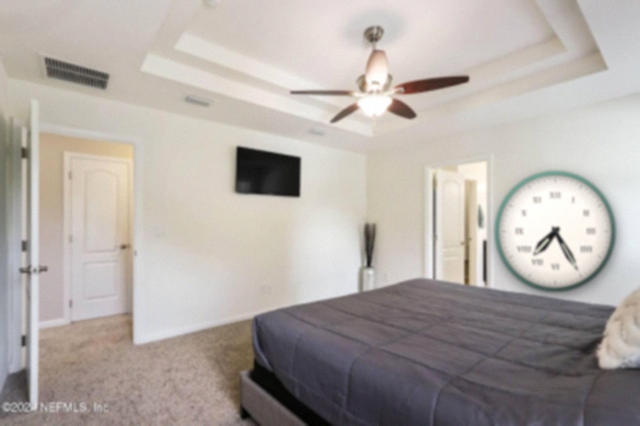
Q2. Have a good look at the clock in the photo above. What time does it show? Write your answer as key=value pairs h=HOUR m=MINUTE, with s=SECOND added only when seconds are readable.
h=7 m=25
